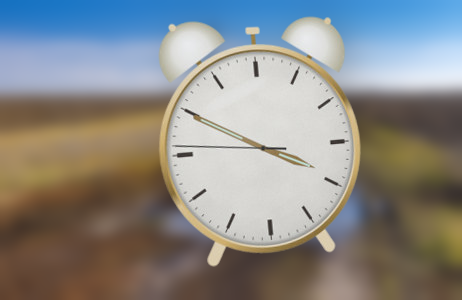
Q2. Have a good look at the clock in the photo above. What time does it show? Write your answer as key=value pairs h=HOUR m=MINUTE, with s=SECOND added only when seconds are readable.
h=3 m=49 s=46
